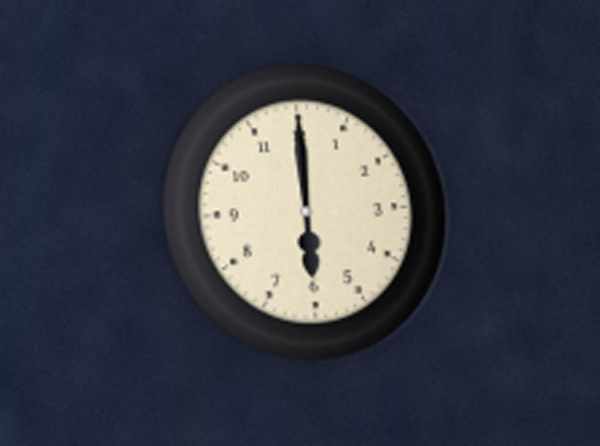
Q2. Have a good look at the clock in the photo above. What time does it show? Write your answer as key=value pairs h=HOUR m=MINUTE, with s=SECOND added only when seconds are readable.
h=6 m=0
